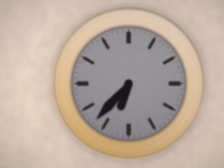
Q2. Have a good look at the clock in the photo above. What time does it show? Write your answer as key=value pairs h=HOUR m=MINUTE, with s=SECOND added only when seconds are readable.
h=6 m=37
